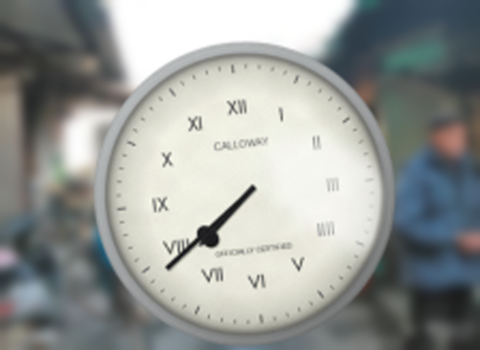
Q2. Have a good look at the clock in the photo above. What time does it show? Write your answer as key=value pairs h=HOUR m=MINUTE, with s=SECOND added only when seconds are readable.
h=7 m=39
